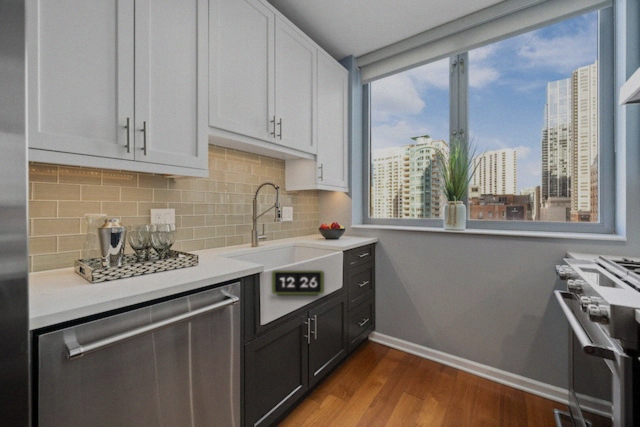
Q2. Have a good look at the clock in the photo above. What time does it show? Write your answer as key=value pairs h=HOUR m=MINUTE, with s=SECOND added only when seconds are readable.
h=12 m=26
